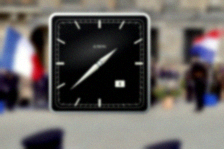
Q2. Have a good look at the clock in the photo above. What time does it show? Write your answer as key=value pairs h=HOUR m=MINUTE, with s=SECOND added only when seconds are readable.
h=1 m=38
